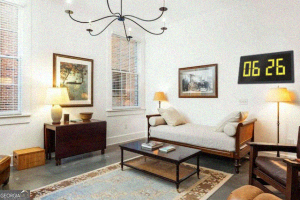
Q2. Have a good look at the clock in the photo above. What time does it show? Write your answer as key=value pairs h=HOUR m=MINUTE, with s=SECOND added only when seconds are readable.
h=6 m=26
